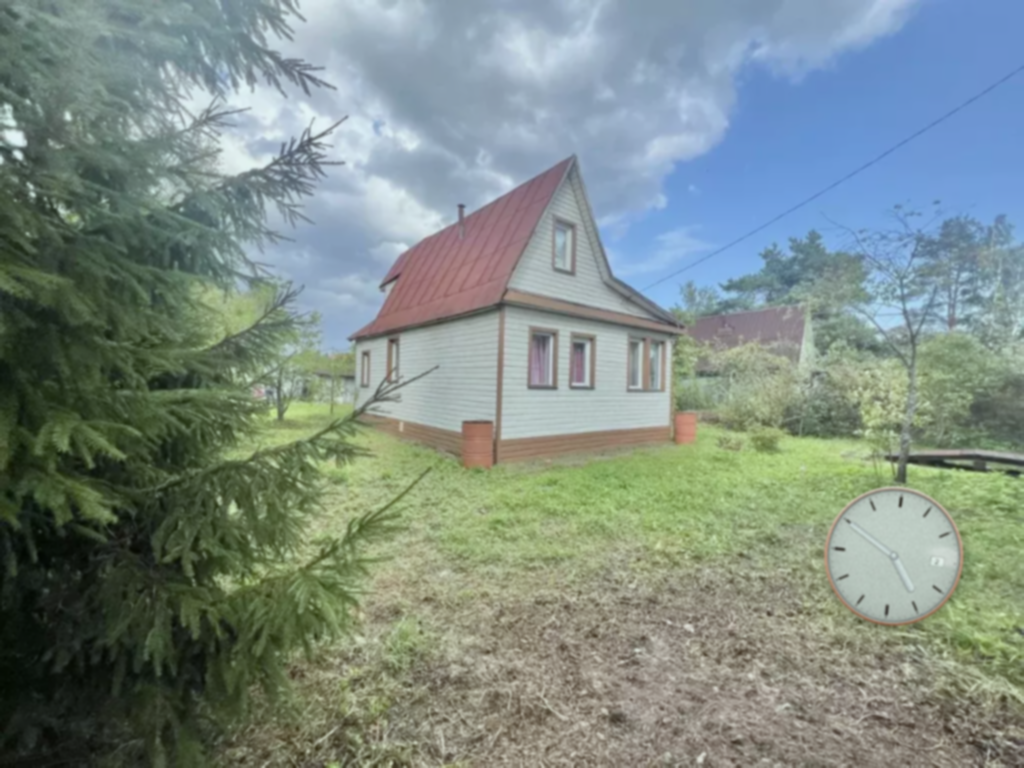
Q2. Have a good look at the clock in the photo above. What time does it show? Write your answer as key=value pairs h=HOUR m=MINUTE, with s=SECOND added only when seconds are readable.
h=4 m=50
